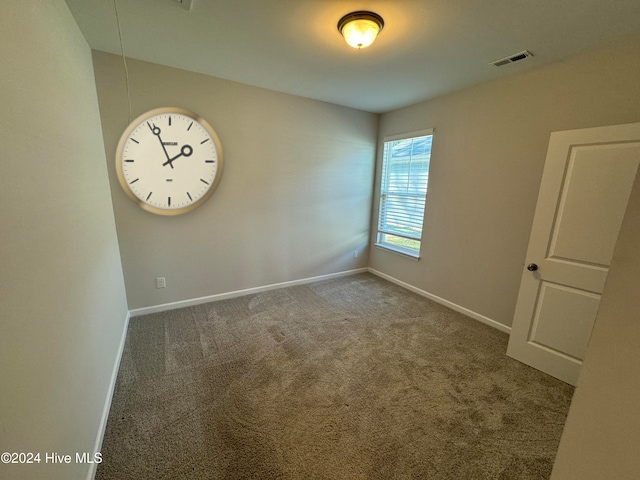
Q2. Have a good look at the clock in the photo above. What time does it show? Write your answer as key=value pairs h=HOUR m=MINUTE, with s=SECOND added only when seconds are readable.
h=1 m=56
